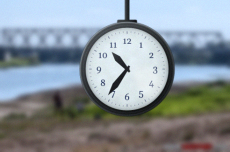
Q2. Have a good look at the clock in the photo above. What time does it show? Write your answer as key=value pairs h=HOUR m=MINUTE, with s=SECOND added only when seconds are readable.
h=10 m=36
